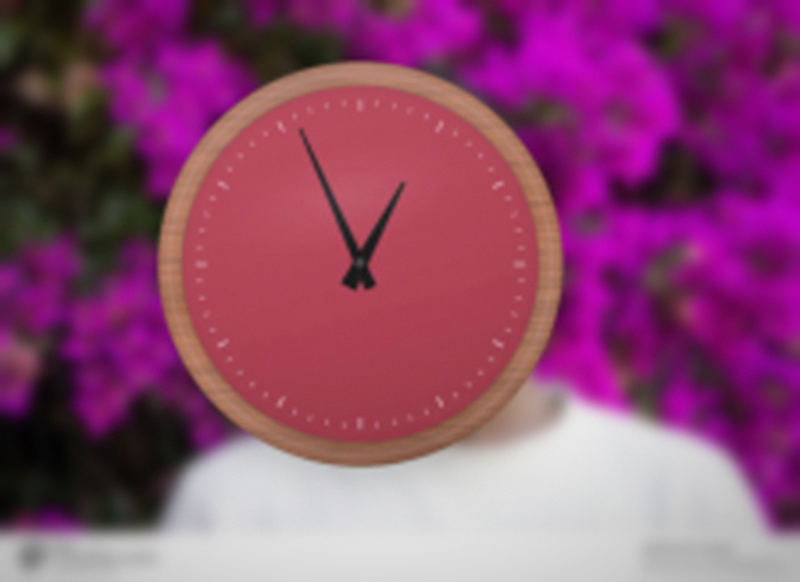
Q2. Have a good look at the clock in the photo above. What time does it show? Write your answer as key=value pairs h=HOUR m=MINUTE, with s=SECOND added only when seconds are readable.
h=12 m=56
